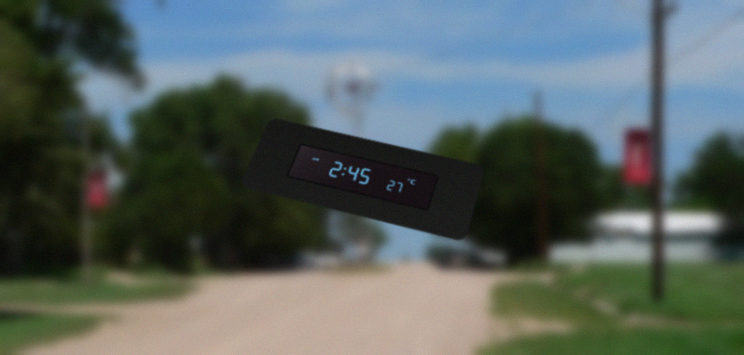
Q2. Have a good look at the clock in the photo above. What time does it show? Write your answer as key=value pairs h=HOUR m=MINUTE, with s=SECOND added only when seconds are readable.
h=2 m=45
